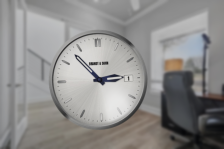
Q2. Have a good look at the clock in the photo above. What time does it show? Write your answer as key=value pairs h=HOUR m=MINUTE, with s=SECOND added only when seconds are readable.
h=2 m=53
